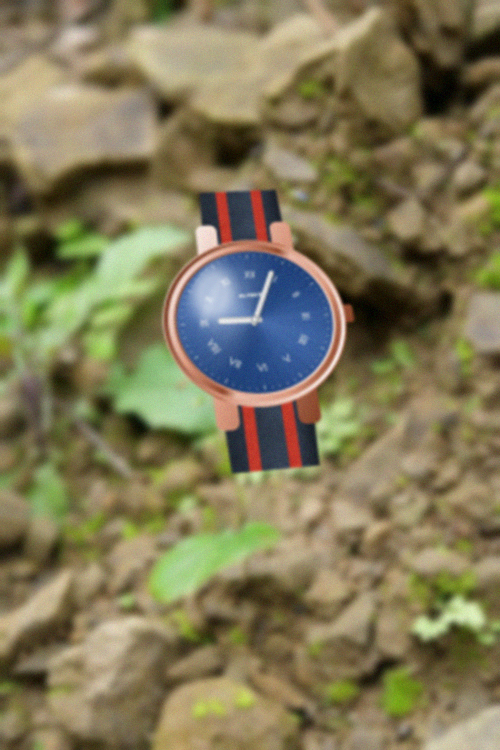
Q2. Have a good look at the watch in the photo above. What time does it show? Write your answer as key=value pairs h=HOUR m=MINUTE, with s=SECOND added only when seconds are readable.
h=9 m=4
